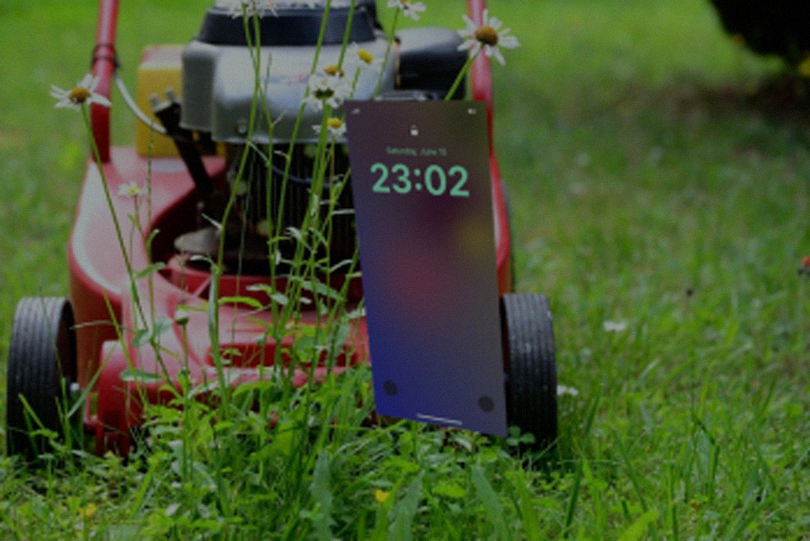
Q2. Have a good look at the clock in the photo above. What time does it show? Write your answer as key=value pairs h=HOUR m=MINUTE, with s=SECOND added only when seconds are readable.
h=23 m=2
